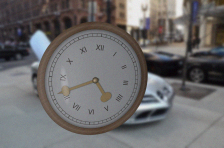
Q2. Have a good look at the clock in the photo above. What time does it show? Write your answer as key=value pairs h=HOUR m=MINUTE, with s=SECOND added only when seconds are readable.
h=4 m=41
